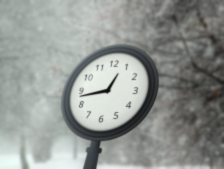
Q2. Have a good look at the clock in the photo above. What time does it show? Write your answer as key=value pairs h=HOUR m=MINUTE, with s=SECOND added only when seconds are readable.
h=12 m=43
